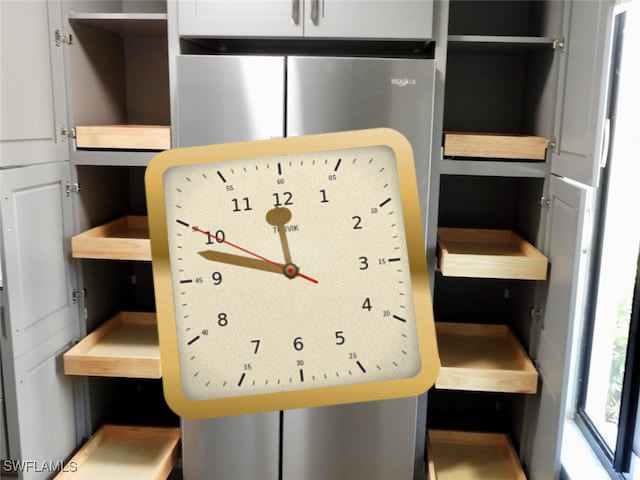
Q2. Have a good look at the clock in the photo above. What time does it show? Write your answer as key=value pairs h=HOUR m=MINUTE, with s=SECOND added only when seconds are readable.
h=11 m=47 s=50
